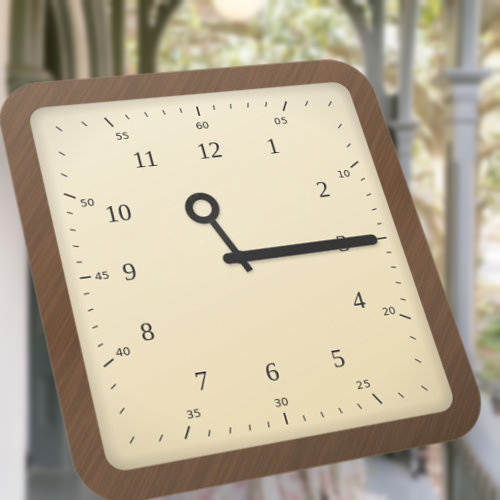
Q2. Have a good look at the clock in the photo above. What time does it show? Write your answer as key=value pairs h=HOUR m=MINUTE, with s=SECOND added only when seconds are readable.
h=11 m=15
